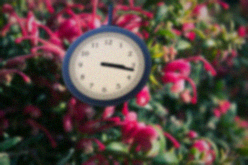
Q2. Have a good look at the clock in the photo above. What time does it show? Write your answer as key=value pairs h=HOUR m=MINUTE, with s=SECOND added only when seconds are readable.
h=3 m=17
